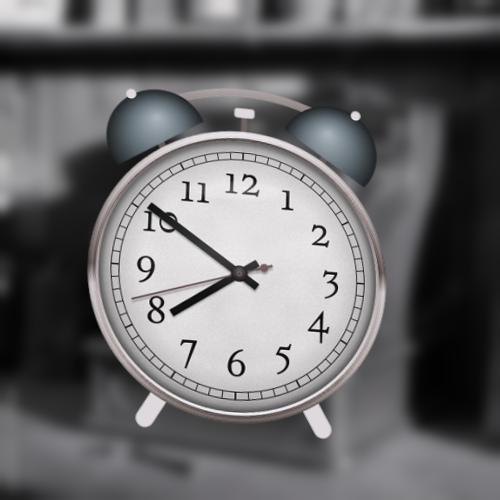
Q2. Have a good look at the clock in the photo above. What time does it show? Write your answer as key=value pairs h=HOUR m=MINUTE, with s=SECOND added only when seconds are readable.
h=7 m=50 s=42
